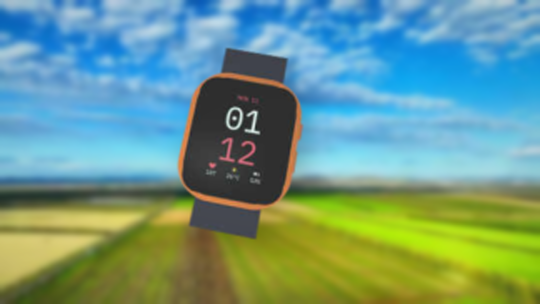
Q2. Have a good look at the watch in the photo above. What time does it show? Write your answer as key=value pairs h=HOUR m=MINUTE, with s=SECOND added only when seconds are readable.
h=1 m=12
